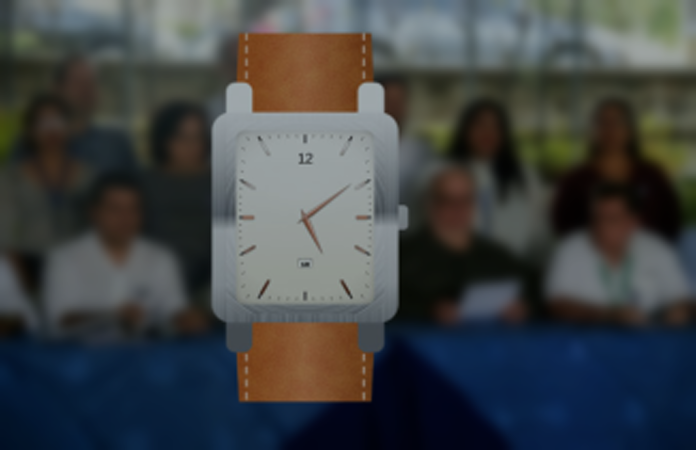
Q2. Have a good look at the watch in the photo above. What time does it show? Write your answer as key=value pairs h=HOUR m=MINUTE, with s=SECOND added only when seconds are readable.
h=5 m=9
